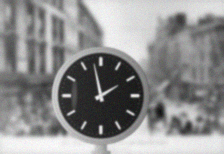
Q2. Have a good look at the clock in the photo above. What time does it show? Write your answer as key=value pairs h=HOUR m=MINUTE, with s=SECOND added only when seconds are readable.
h=1 m=58
